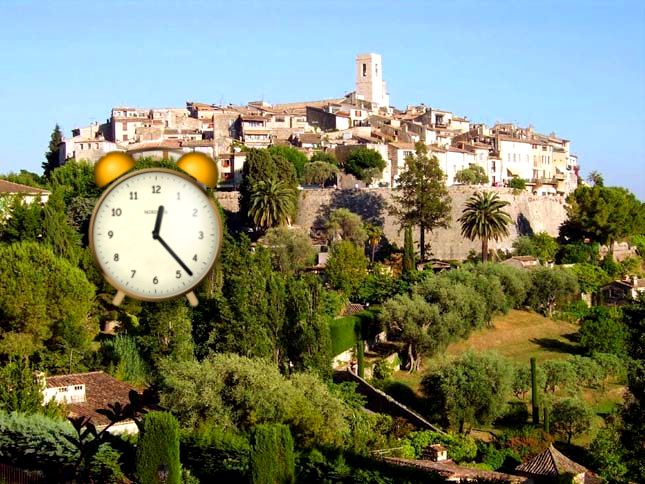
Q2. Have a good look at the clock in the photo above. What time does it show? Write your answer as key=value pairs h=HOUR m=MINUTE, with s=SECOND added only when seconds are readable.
h=12 m=23
